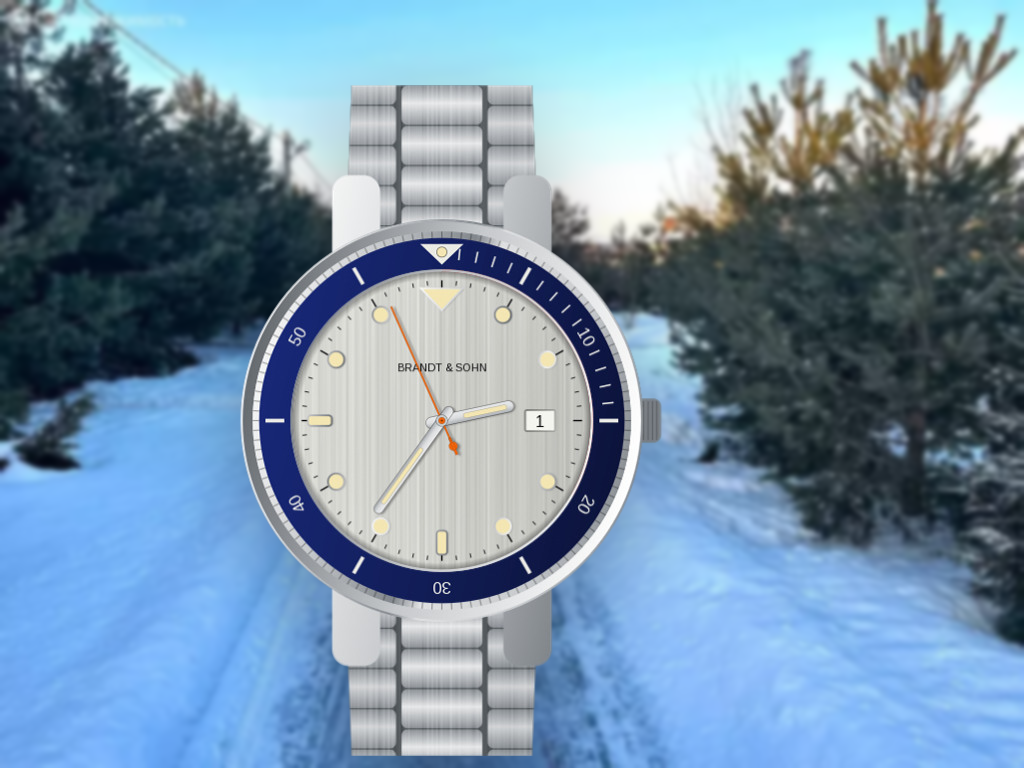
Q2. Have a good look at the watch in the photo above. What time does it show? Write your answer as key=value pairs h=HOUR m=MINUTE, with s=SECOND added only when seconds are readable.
h=2 m=35 s=56
